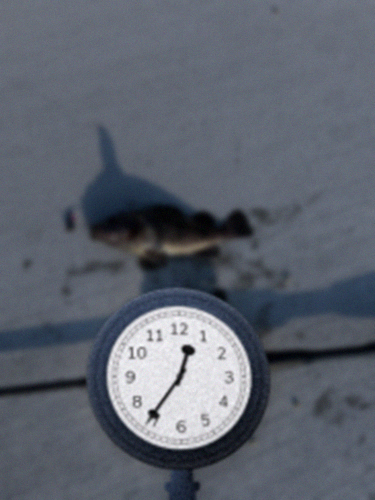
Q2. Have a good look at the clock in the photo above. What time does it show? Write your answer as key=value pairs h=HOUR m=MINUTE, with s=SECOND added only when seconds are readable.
h=12 m=36
